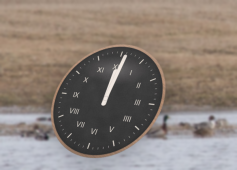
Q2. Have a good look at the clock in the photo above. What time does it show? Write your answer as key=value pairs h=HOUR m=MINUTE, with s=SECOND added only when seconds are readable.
h=12 m=1
